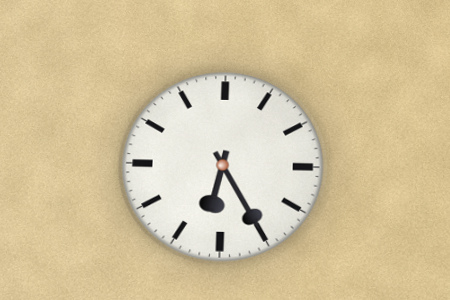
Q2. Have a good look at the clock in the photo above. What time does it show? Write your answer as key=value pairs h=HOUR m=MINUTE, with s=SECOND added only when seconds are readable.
h=6 m=25
